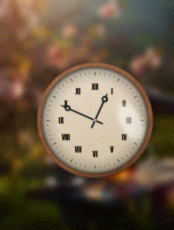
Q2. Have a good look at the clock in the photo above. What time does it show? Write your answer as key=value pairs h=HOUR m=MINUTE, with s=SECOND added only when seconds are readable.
h=12 m=49
